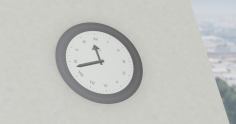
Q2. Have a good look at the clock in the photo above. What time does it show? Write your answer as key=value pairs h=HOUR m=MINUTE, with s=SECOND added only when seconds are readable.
h=11 m=43
